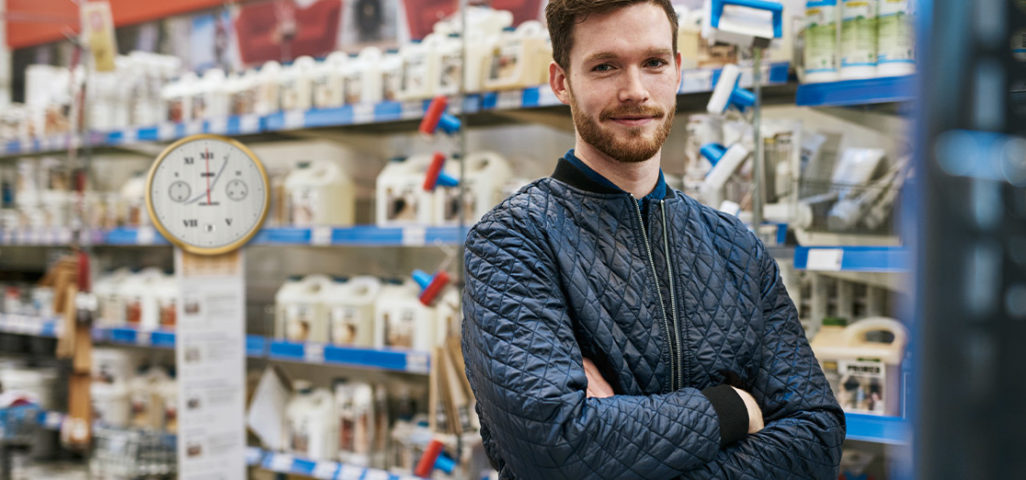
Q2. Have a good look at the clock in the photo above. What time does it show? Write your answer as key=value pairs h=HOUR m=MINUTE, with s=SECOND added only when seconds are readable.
h=8 m=5
